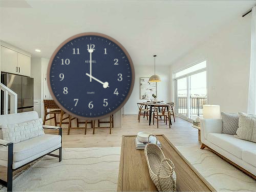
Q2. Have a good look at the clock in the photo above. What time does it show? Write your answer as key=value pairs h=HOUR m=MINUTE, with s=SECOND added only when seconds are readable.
h=4 m=0
